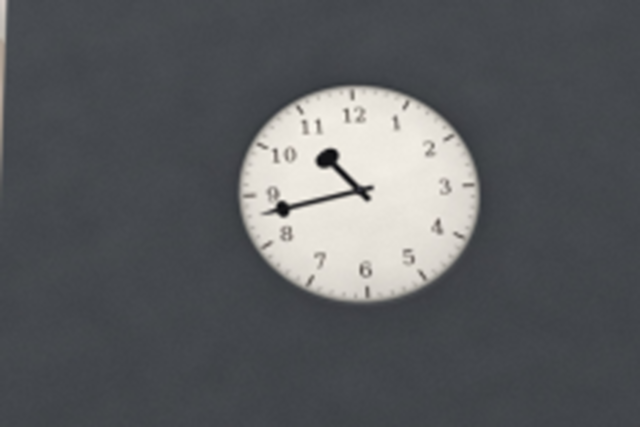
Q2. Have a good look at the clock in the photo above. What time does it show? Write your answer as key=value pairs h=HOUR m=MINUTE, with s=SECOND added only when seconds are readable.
h=10 m=43
